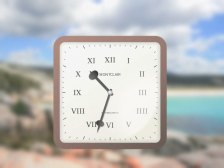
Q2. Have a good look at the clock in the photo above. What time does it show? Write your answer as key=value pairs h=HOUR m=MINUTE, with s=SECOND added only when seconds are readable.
h=10 m=33
